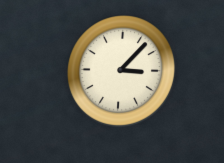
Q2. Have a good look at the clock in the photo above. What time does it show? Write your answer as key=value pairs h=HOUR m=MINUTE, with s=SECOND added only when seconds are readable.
h=3 m=7
